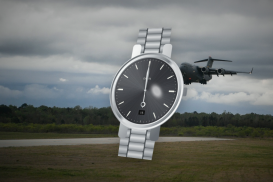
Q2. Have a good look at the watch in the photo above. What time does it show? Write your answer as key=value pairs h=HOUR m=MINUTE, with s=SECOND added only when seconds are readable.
h=6 m=0
